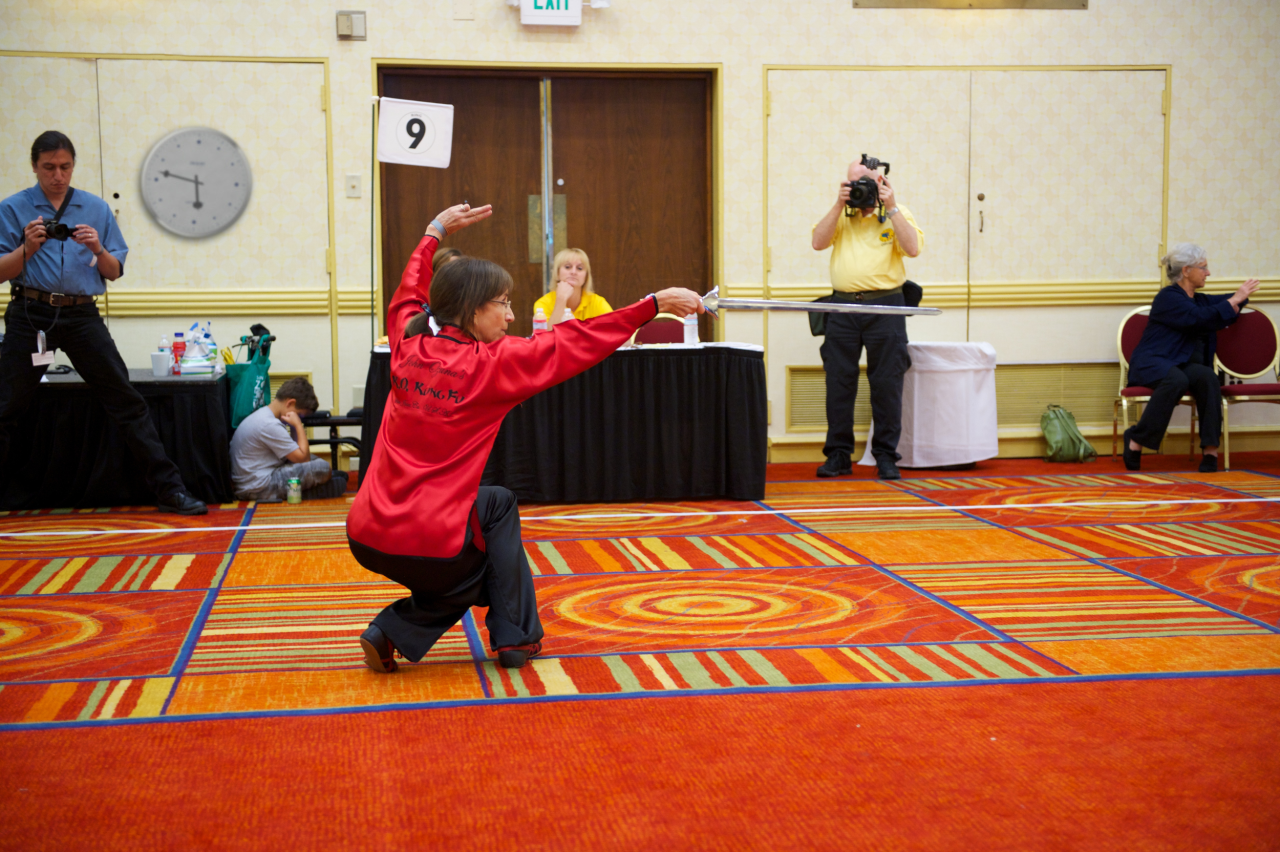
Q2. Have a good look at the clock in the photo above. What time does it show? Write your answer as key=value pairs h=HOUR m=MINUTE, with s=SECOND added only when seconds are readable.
h=5 m=47
